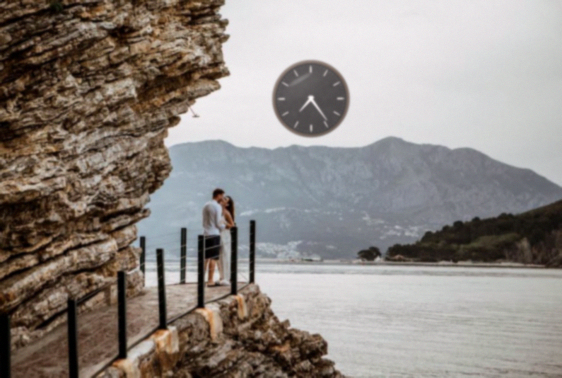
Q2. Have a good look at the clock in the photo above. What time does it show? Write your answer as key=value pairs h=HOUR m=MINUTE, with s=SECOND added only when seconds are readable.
h=7 m=24
